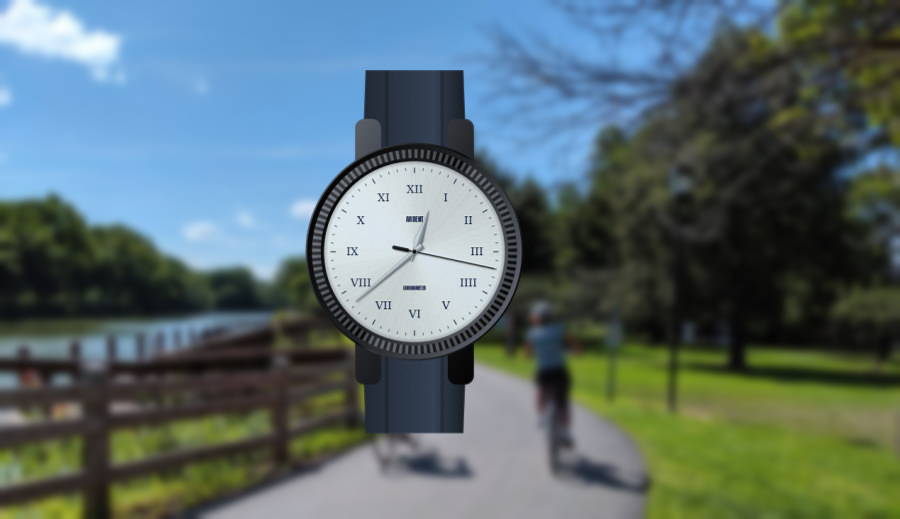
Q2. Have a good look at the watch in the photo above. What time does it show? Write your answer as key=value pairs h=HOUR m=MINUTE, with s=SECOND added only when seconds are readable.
h=12 m=38 s=17
